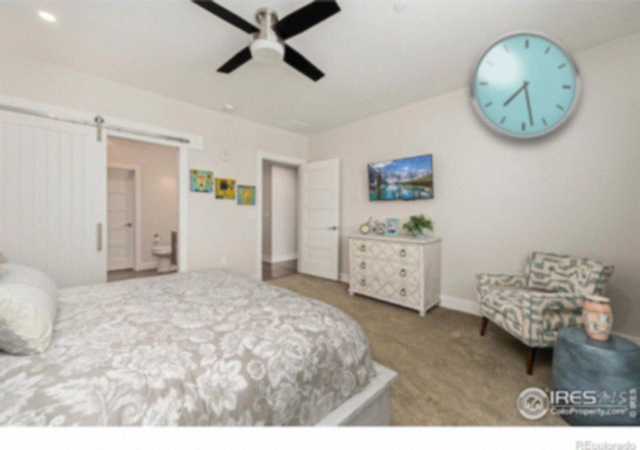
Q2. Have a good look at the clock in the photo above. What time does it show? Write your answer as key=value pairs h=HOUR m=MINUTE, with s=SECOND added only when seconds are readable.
h=7 m=28
